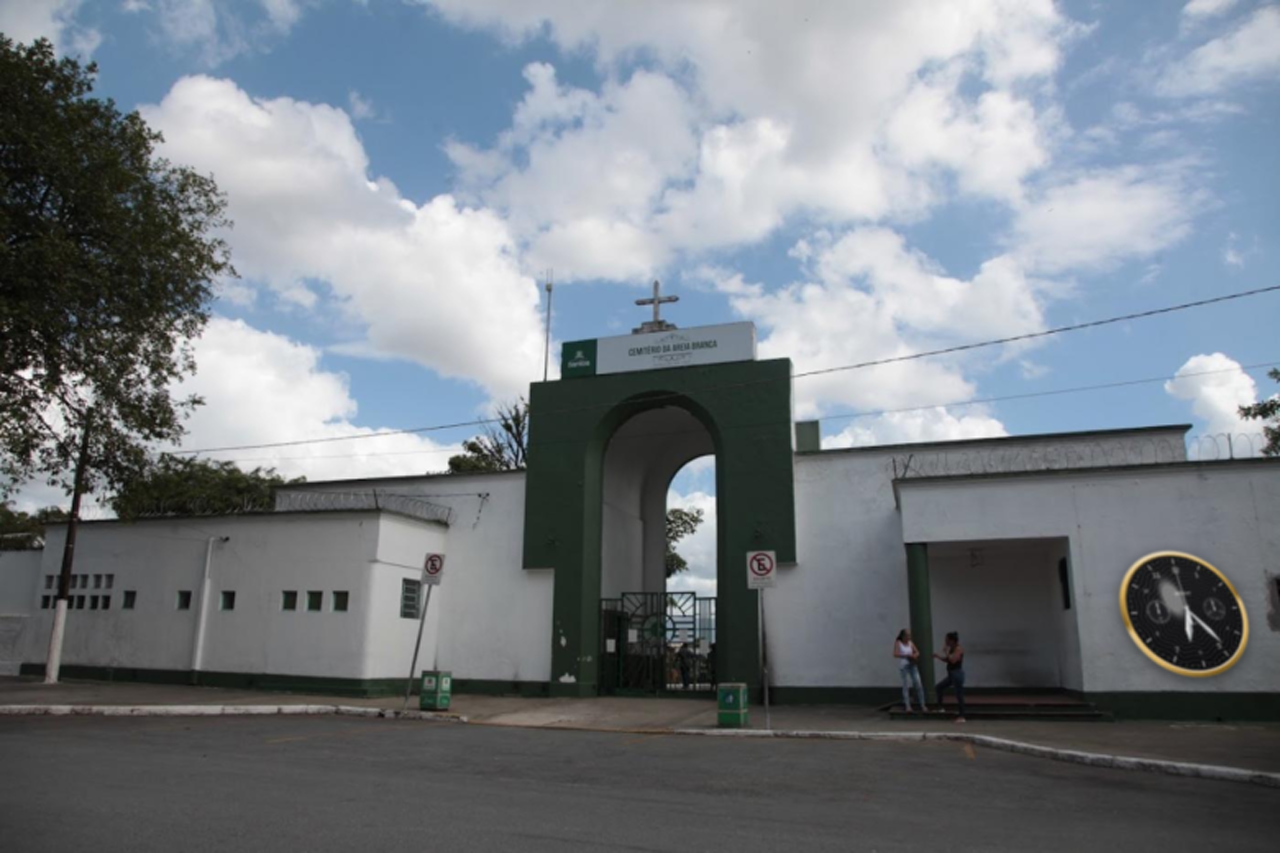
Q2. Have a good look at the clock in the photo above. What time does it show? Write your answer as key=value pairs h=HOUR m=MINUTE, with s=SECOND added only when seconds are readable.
h=6 m=24
